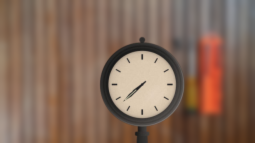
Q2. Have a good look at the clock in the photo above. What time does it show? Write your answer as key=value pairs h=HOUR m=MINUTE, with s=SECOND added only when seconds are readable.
h=7 m=38
